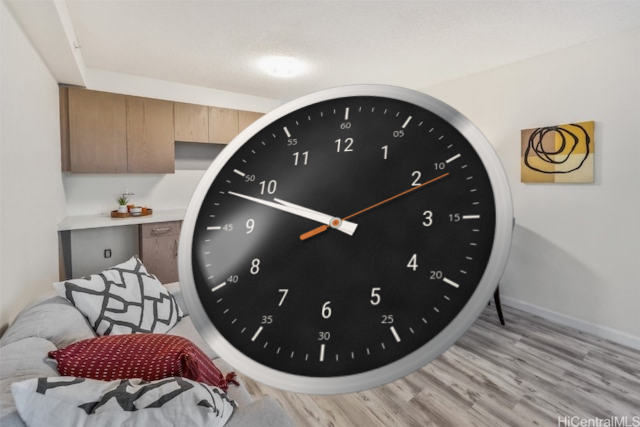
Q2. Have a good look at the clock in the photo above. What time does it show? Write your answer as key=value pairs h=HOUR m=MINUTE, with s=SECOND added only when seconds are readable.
h=9 m=48 s=11
